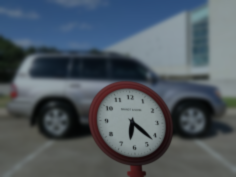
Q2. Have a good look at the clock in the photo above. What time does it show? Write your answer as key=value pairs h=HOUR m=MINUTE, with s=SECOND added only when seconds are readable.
h=6 m=22
